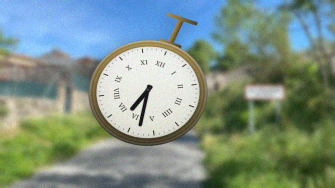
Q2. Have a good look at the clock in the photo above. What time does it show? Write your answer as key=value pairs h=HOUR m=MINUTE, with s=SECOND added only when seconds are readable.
h=6 m=28
